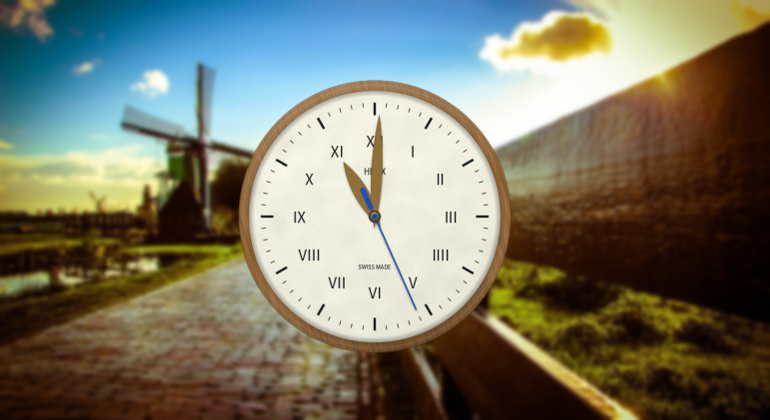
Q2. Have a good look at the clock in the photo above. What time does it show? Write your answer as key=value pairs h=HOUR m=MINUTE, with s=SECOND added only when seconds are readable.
h=11 m=0 s=26
